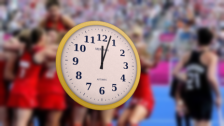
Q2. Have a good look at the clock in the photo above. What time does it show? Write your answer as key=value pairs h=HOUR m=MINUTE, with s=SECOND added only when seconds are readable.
h=12 m=3
